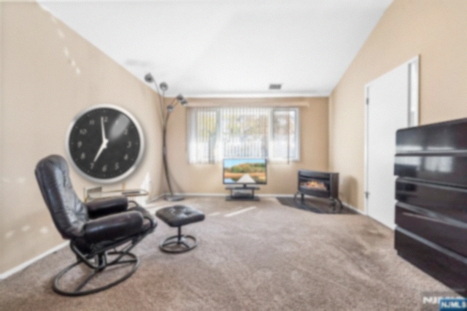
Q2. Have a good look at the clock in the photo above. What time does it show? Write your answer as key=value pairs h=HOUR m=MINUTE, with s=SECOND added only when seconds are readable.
h=6 m=59
